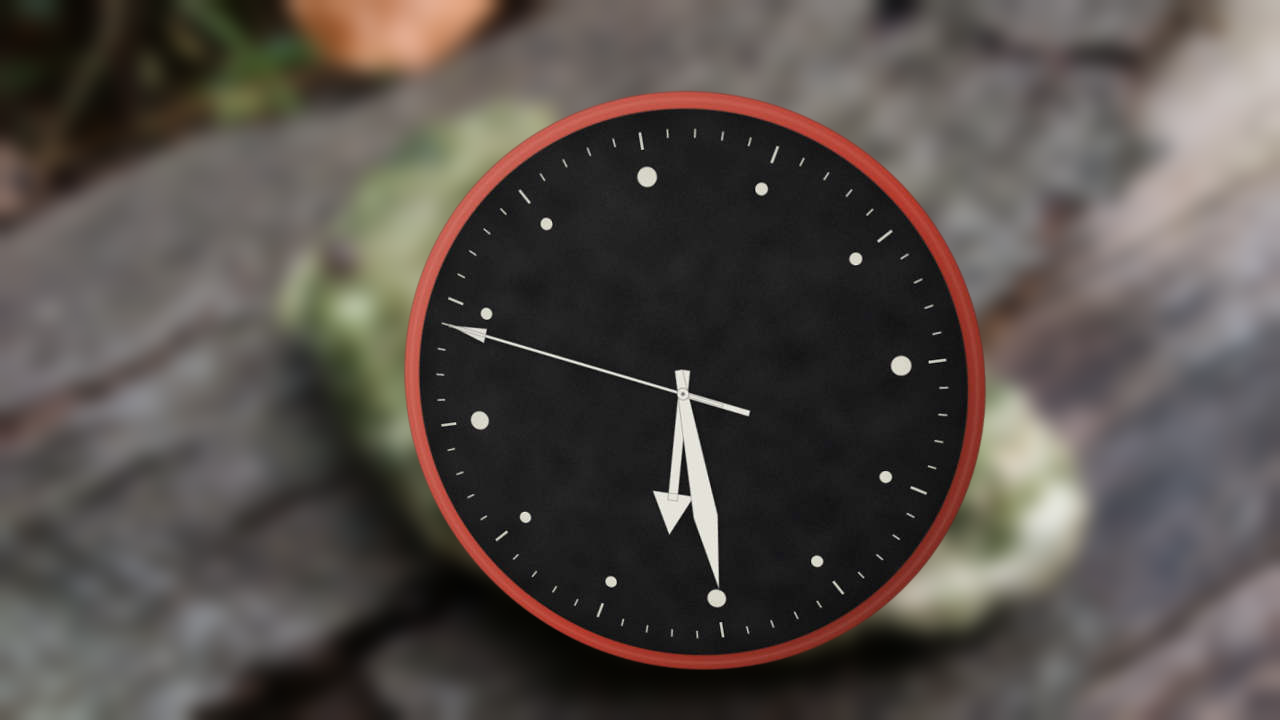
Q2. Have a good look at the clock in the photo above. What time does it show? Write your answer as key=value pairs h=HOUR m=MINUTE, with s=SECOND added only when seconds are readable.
h=6 m=29 s=49
